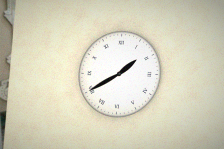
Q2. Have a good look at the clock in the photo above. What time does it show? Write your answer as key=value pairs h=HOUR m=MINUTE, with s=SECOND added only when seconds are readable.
h=1 m=40
